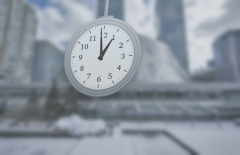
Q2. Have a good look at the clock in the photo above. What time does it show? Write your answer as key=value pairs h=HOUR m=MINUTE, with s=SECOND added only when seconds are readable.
h=12 m=59
